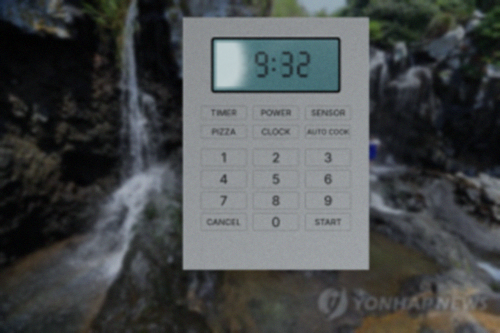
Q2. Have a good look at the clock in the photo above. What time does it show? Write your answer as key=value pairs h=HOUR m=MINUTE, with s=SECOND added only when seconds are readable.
h=9 m=32
